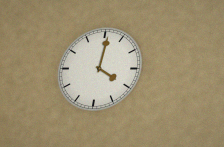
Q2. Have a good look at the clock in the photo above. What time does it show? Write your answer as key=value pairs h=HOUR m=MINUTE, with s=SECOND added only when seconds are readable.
h=4 m=1
